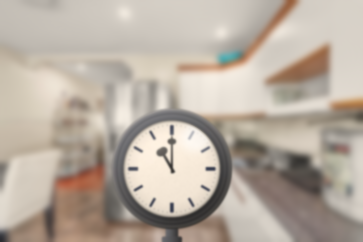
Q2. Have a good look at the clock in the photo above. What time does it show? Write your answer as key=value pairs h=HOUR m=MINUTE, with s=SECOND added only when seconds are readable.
h=11 m=0
